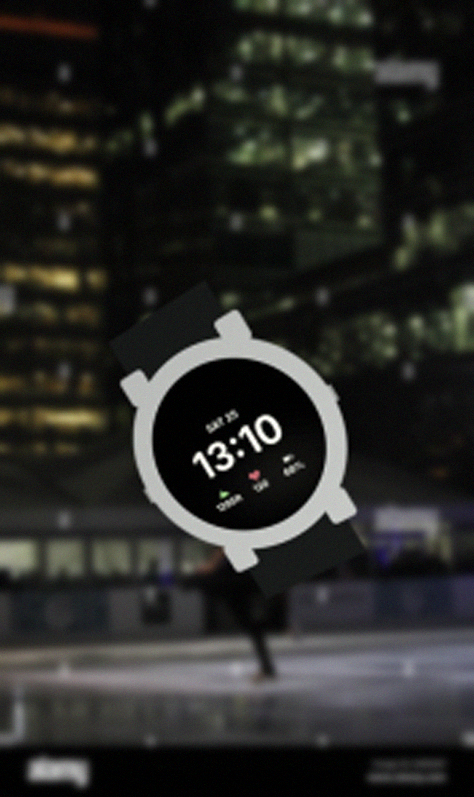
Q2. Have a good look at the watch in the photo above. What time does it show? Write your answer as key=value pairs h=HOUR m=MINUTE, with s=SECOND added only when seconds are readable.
h=13 m=10
